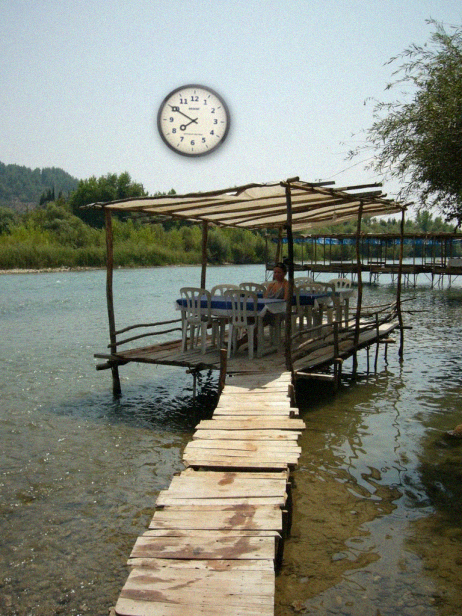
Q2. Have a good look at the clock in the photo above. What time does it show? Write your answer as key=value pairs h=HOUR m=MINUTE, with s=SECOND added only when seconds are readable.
h=7 m=50
